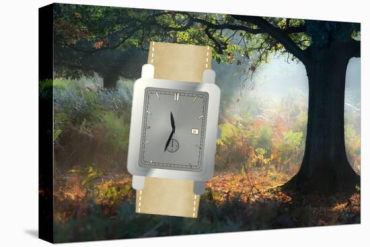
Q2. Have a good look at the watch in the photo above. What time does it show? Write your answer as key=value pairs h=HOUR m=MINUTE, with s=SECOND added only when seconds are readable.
h=11 m=33
